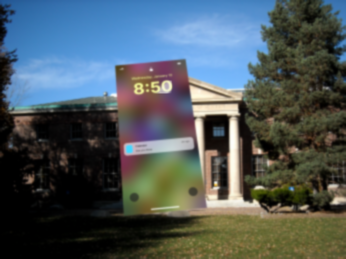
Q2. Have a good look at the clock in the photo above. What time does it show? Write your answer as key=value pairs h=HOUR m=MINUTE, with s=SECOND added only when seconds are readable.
h=8 m=50
